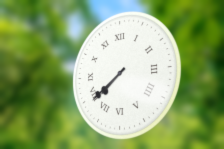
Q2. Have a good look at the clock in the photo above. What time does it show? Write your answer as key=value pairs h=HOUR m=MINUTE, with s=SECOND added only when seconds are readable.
h=7 m=39
